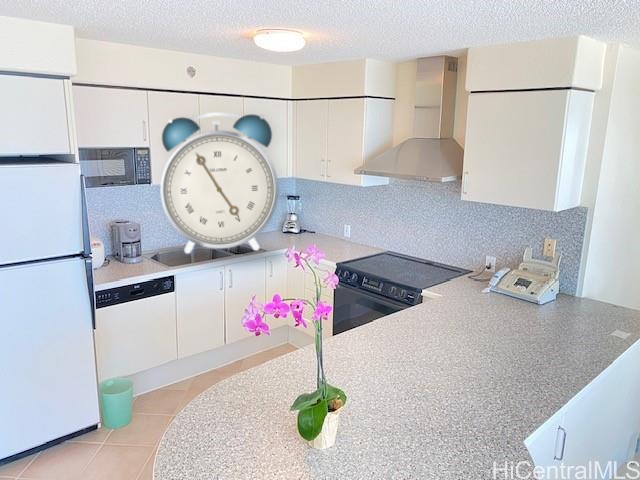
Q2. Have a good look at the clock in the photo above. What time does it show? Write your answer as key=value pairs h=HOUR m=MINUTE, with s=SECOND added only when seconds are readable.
h=4 m=55
